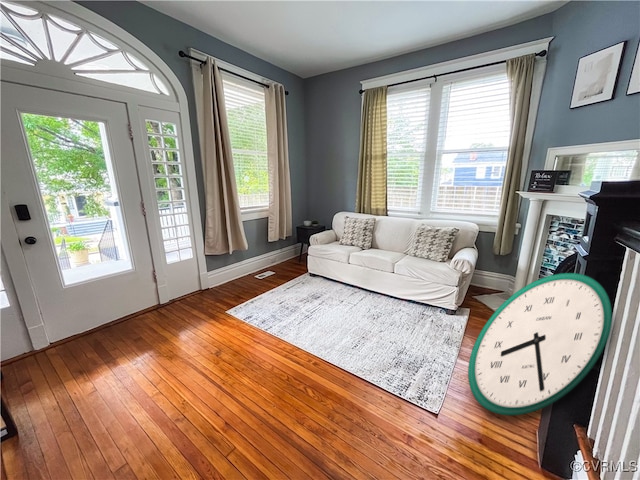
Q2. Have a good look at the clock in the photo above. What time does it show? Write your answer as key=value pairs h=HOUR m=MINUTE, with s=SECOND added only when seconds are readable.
h=8 m=26
